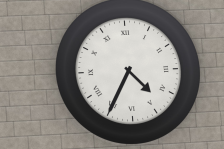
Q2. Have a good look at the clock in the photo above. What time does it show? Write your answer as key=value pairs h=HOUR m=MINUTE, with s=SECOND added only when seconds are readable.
h=4 m=35
